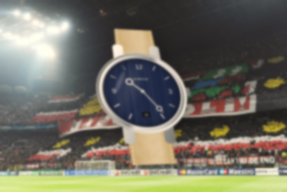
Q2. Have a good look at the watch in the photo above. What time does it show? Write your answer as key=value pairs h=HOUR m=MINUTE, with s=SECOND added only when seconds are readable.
h=10 m=24
